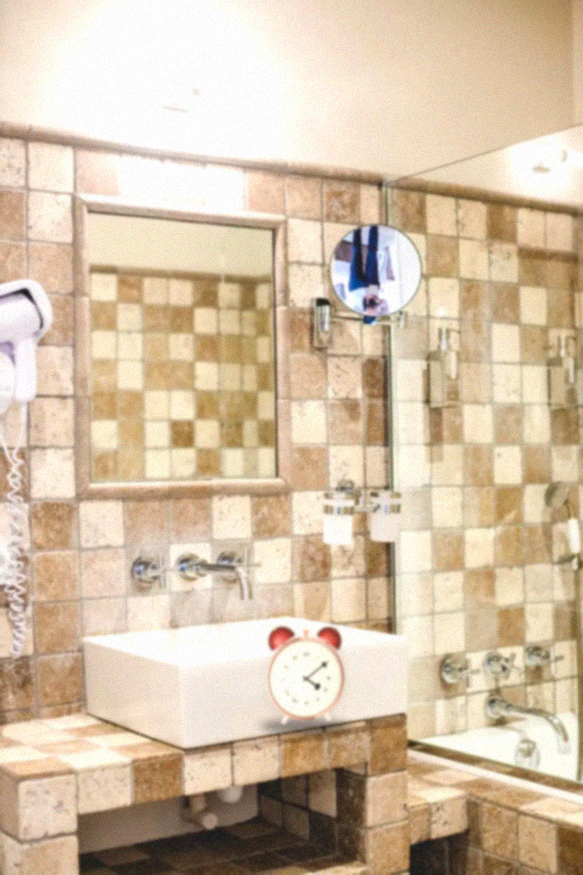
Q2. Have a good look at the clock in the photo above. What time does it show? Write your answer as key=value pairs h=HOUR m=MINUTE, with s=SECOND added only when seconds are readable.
h=4 m=9
